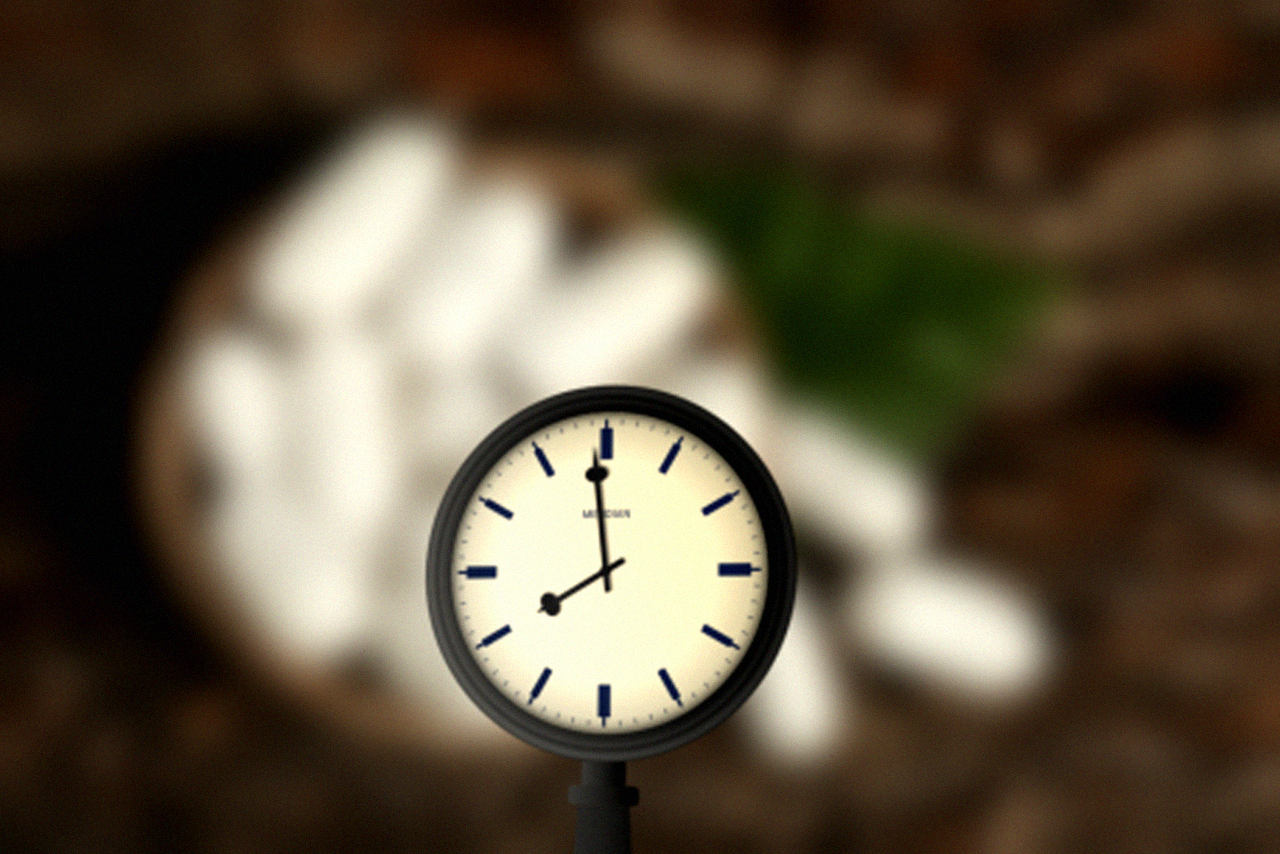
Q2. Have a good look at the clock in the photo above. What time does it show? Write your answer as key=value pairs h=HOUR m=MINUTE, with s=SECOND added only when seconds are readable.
h=7 m=59
